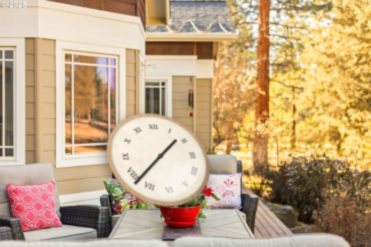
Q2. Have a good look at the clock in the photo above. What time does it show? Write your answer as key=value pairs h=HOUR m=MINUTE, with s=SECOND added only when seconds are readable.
h=1 m=38
